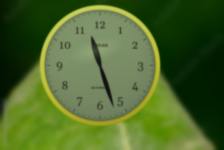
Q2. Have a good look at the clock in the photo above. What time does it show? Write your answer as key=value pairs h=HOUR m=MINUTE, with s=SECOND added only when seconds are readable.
h=11 m=27
